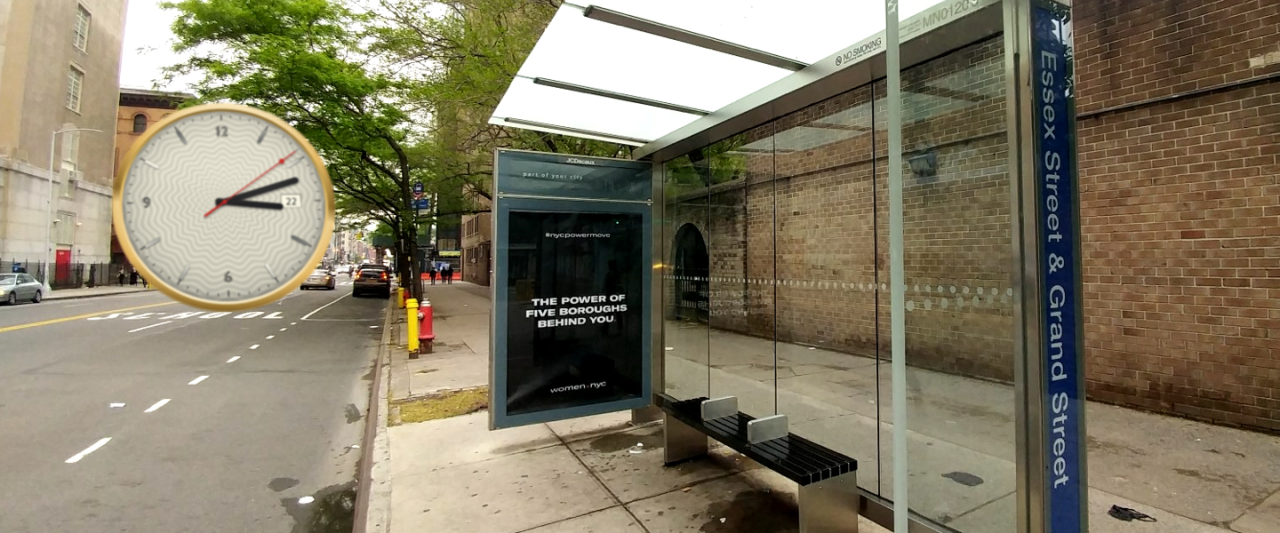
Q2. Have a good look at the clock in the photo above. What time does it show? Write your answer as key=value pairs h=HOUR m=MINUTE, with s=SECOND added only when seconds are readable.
h=3 m=12 s=9
